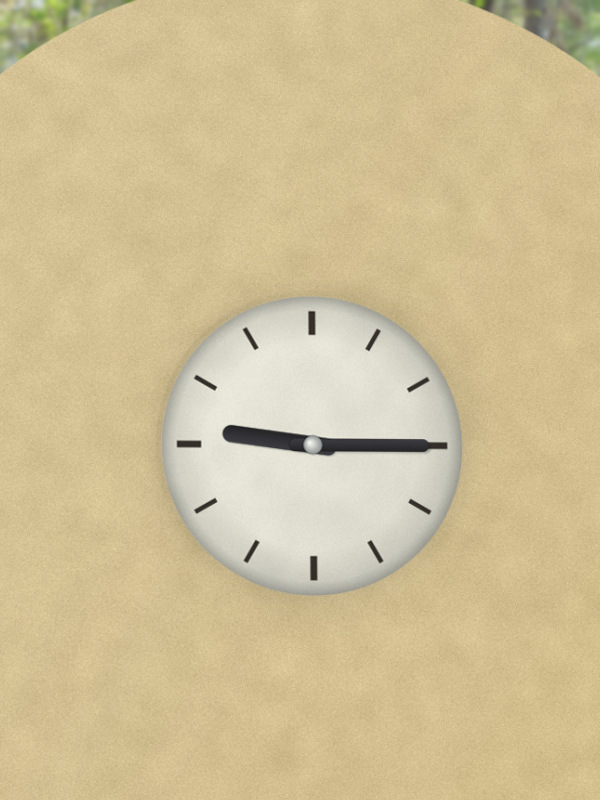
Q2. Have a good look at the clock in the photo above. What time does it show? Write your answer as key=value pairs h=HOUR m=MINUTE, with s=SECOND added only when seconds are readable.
h=9 m=15
